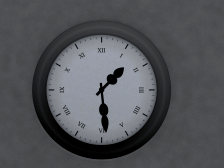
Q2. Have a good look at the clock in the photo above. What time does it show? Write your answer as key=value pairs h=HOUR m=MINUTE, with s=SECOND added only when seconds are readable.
h=1 m=29
